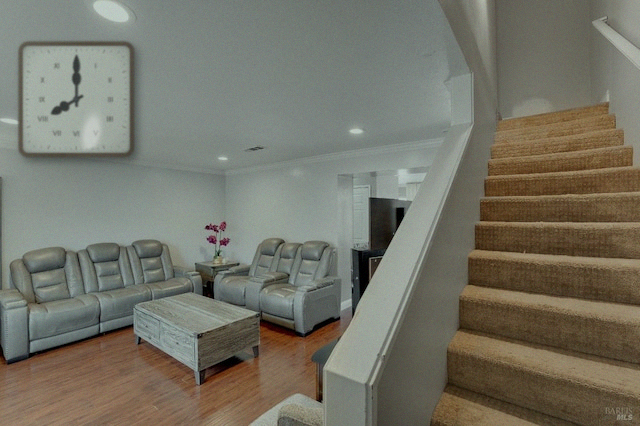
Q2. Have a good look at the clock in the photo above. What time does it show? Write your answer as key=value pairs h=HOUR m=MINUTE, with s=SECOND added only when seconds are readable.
h=8 m=0
